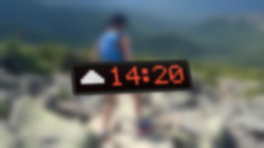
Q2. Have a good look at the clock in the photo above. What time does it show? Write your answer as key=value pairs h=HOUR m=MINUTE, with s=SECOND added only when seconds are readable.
h=14 m=20
